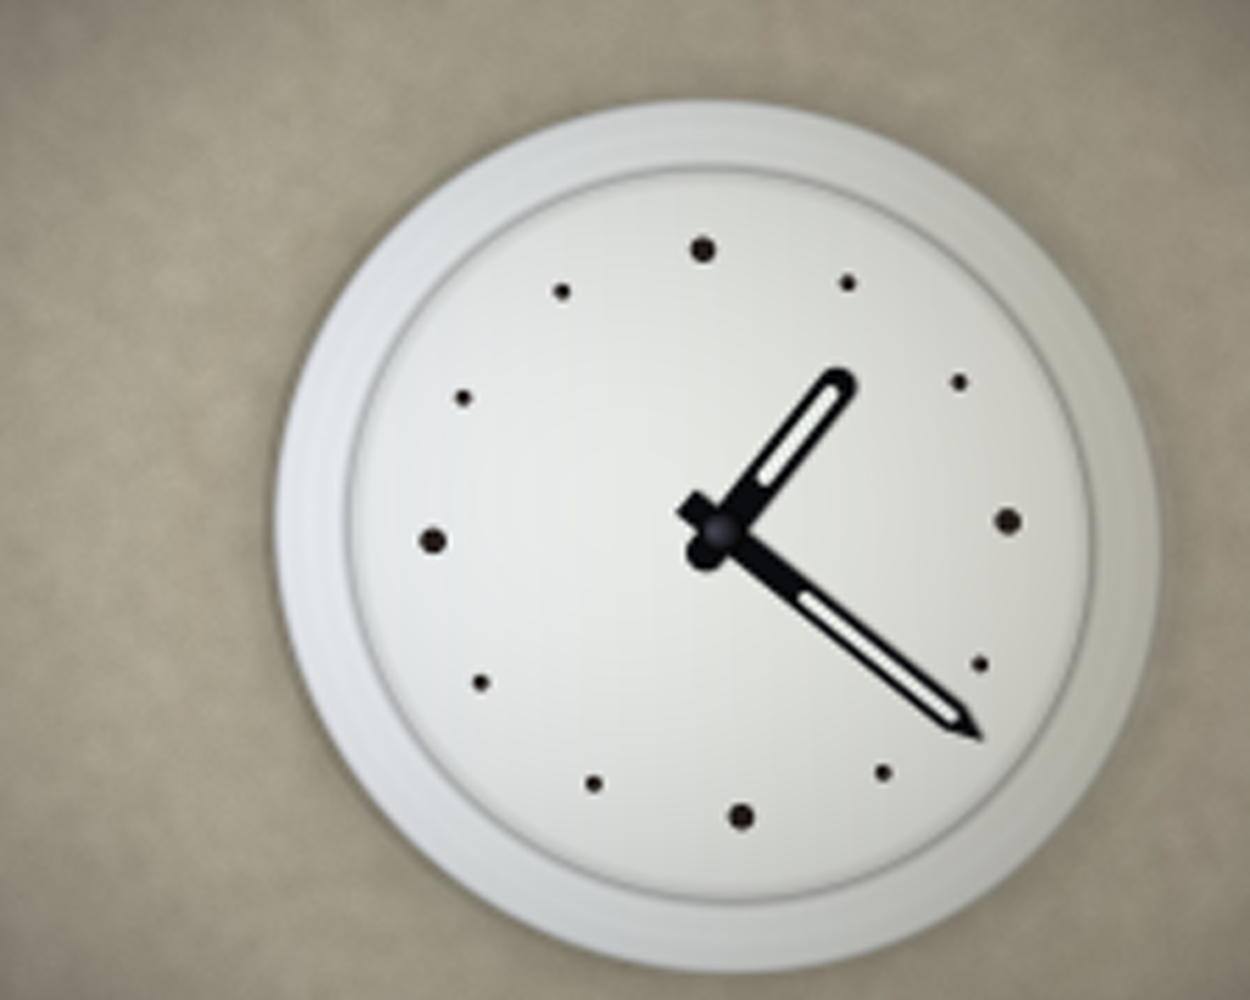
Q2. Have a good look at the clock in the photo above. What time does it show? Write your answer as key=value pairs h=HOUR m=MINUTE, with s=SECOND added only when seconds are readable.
h=1 m=22
